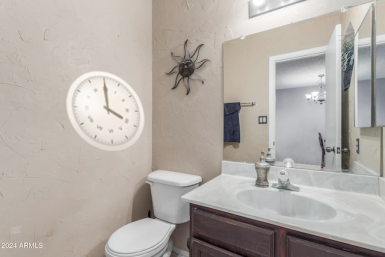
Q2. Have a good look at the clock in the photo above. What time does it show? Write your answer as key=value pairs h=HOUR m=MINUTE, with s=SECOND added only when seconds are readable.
h=4 m=0
